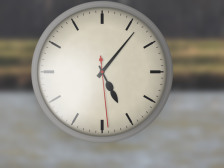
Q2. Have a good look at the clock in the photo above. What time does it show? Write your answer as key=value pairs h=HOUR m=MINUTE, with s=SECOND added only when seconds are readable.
h=5 m=6 s=29
